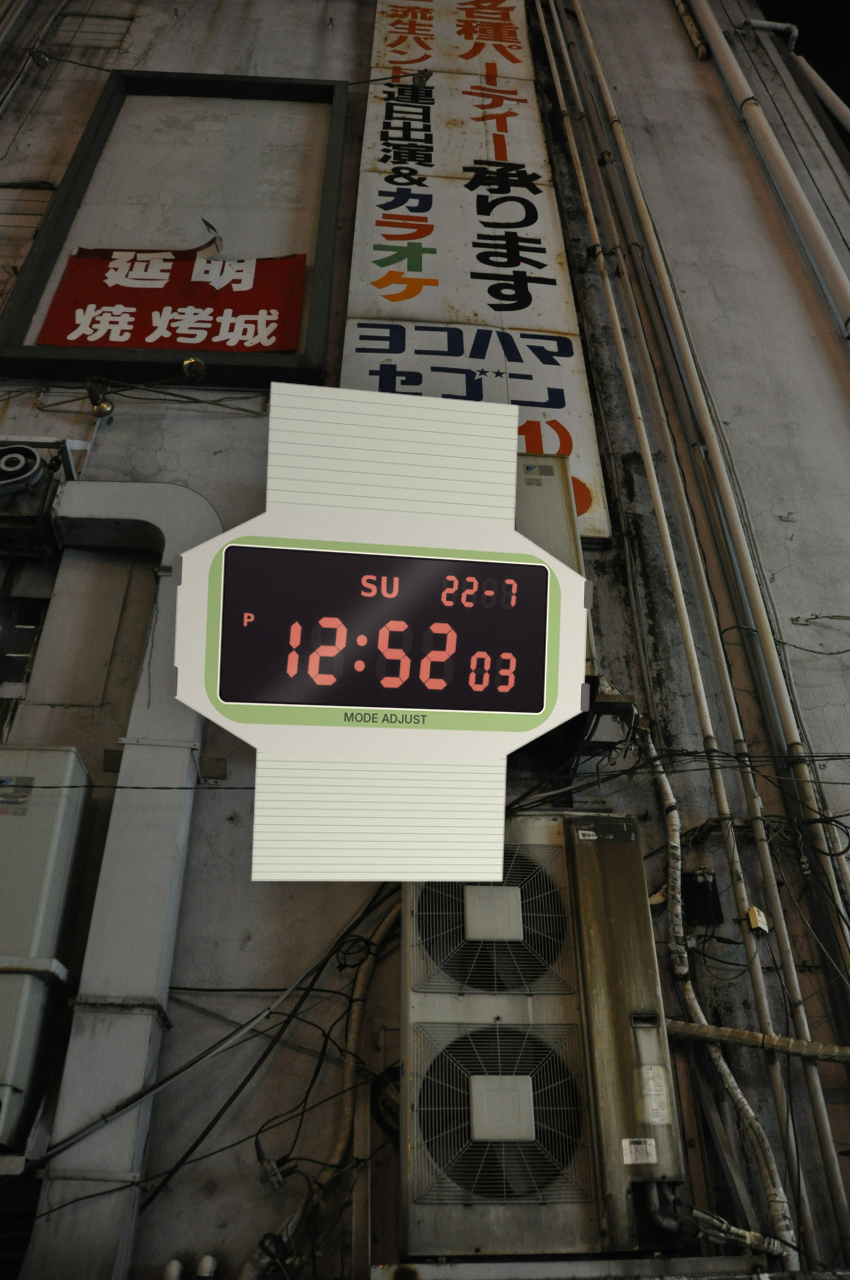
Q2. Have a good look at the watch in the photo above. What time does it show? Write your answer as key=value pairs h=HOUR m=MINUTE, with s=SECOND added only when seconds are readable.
h=12 m=52 s=3
